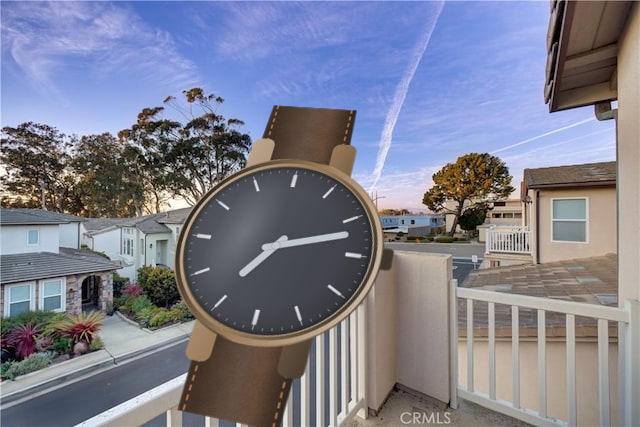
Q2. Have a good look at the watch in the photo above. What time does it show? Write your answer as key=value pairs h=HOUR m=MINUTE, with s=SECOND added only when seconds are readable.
h=7 m=12
